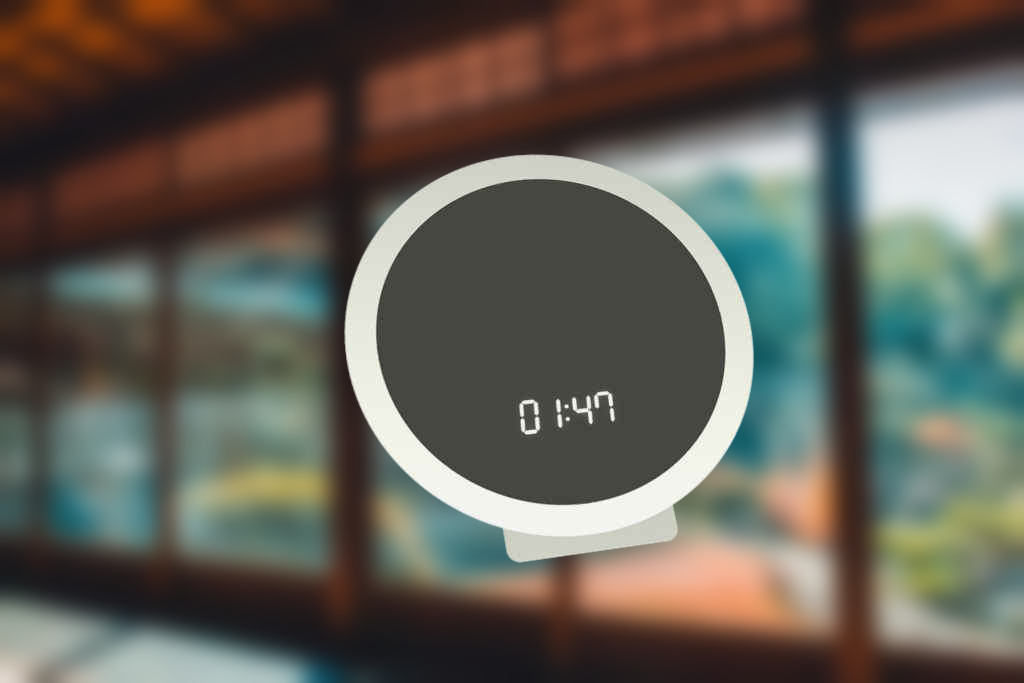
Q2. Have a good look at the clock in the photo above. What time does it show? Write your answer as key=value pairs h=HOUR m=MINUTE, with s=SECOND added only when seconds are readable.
h=1 m=47
